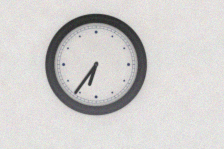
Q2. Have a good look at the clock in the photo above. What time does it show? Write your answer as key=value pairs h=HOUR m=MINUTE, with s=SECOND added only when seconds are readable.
h=6 m=36
